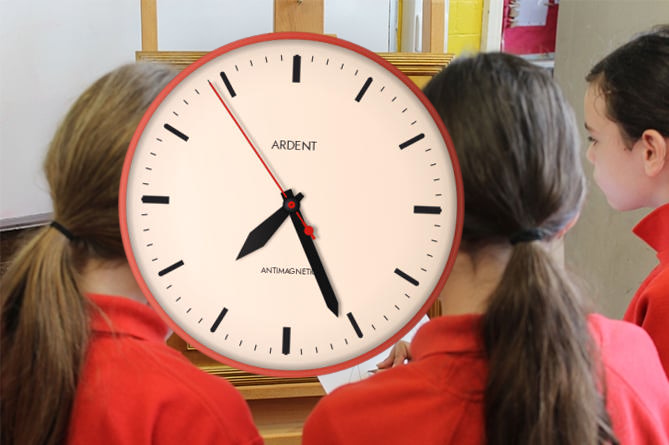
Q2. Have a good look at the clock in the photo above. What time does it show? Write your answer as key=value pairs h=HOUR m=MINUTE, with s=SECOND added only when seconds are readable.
h=7 m=25 s=54
